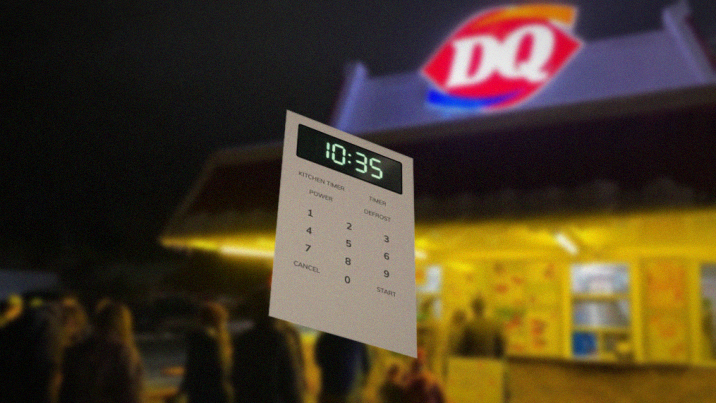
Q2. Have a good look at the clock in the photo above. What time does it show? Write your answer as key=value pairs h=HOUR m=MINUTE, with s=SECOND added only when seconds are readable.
h=10 m=35
